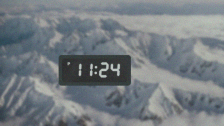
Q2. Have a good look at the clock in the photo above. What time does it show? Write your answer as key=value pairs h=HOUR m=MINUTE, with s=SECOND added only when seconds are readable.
h=11 m=24
